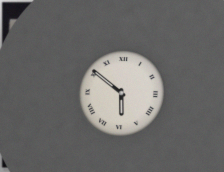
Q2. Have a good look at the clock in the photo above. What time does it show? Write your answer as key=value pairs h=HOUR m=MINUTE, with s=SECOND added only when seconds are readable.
h=5 m=51
